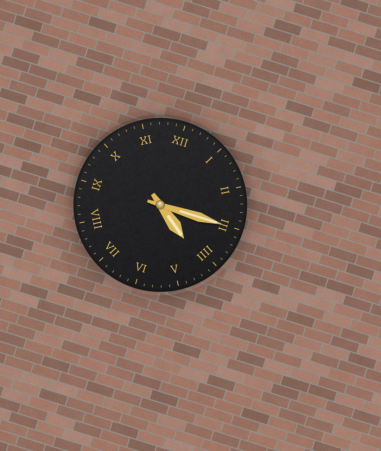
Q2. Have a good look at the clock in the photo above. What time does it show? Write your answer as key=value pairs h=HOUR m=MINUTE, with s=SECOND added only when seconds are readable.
h=4 m=15
